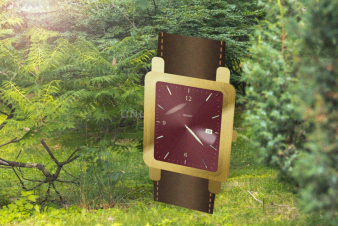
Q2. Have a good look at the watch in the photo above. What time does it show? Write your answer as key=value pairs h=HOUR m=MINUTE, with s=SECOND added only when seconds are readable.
h=4 m=22
